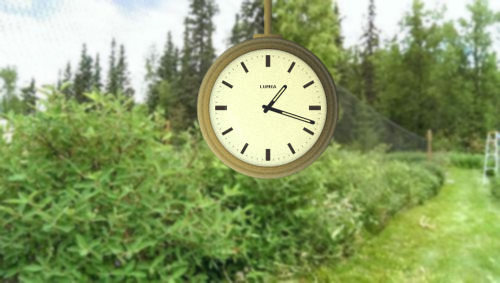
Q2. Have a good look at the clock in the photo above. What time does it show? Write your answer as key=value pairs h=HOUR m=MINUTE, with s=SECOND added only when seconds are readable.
h=1 m=18
